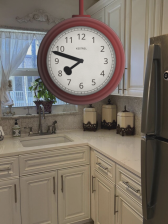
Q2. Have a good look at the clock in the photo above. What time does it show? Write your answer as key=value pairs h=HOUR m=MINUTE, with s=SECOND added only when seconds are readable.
h=7 m=48
